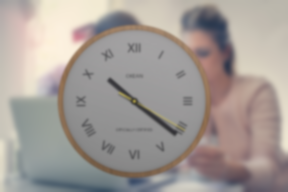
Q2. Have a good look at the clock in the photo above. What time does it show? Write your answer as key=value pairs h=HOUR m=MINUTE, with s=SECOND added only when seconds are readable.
h=10 m=21 s=20
